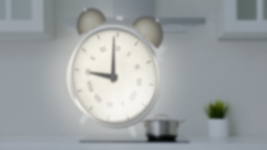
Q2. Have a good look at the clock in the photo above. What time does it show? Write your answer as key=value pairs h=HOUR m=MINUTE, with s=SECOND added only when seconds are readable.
h=8 m=59
